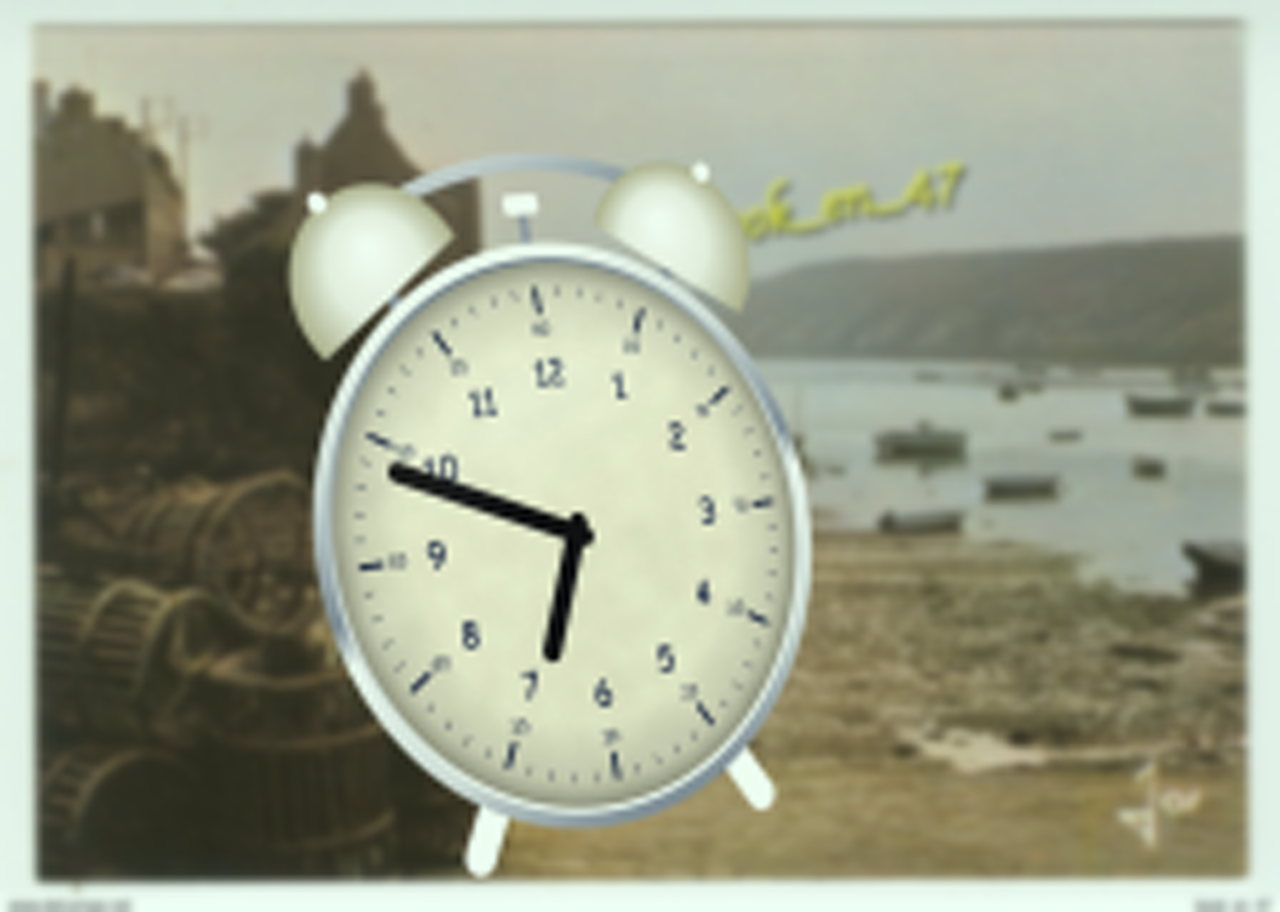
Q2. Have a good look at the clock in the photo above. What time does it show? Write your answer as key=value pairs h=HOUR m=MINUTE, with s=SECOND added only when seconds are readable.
h=6 m=49
